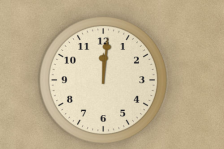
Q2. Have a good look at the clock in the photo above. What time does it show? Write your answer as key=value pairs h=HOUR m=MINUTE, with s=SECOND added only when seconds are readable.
h=12 m=1
